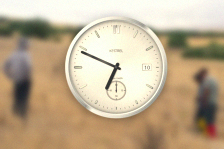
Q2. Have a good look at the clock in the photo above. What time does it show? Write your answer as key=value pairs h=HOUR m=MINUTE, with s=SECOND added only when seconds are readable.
h=6 m=49
